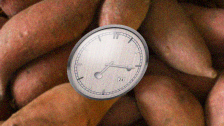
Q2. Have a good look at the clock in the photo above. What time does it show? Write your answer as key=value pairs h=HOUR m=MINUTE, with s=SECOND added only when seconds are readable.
h=7 m=16
